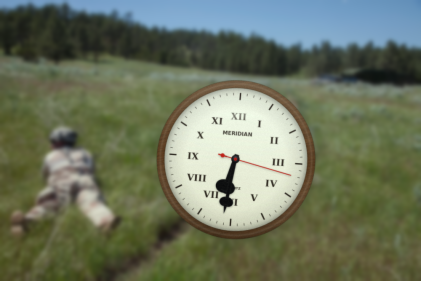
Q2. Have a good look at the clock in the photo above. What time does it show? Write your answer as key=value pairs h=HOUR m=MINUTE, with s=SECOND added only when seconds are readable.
h=6 m=31 s=17
